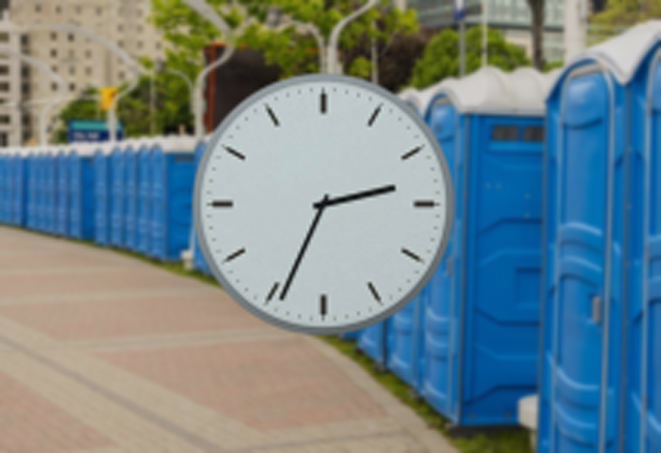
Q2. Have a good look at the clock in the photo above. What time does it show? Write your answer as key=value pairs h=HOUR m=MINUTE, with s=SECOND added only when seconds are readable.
h=2 m=34
